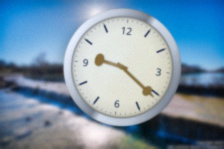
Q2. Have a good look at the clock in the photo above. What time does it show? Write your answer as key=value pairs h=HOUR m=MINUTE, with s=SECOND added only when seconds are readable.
h=9 m=21
